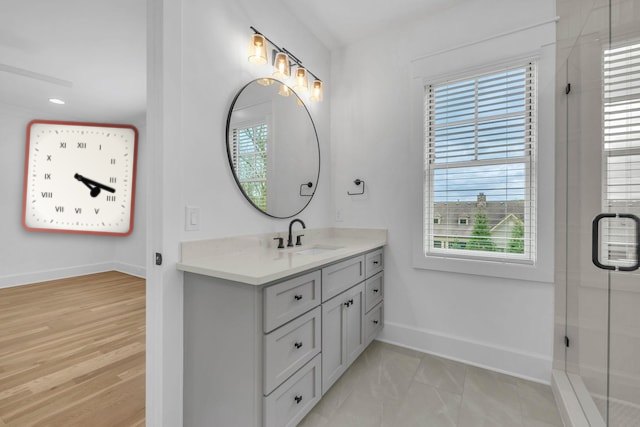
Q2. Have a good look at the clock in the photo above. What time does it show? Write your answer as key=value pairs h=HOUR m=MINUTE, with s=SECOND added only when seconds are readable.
h=4 m=18
